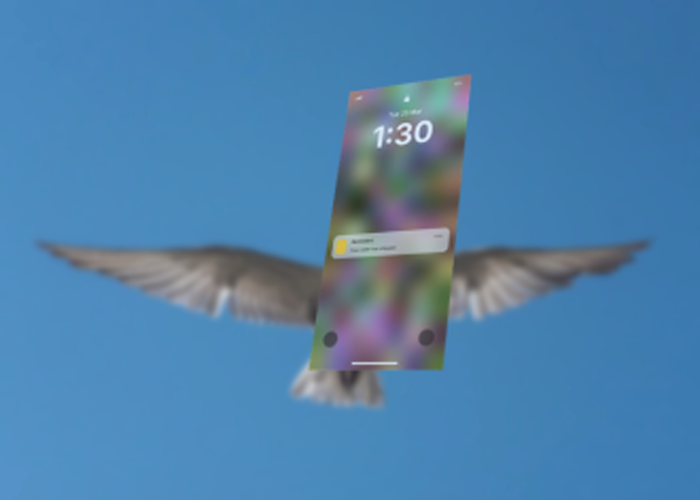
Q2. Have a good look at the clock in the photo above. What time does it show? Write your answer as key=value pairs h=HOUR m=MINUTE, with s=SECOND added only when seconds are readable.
h=1 m=30
